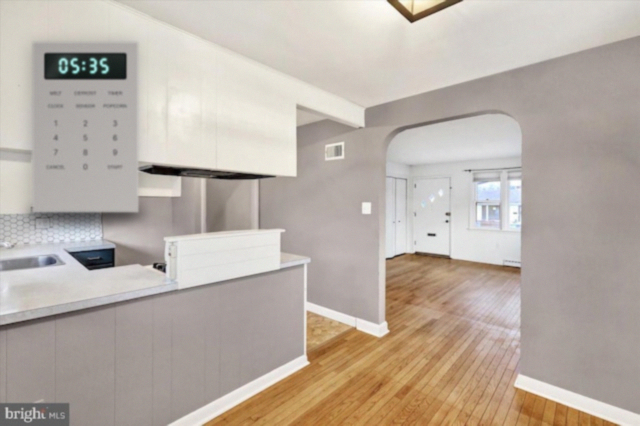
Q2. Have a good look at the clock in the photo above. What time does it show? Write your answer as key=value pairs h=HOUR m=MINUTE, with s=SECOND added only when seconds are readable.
h=5 m=35
